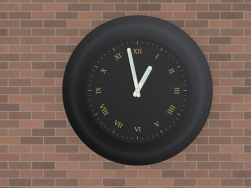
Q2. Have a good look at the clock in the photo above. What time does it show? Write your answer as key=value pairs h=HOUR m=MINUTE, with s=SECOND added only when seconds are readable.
h=12 m=58
